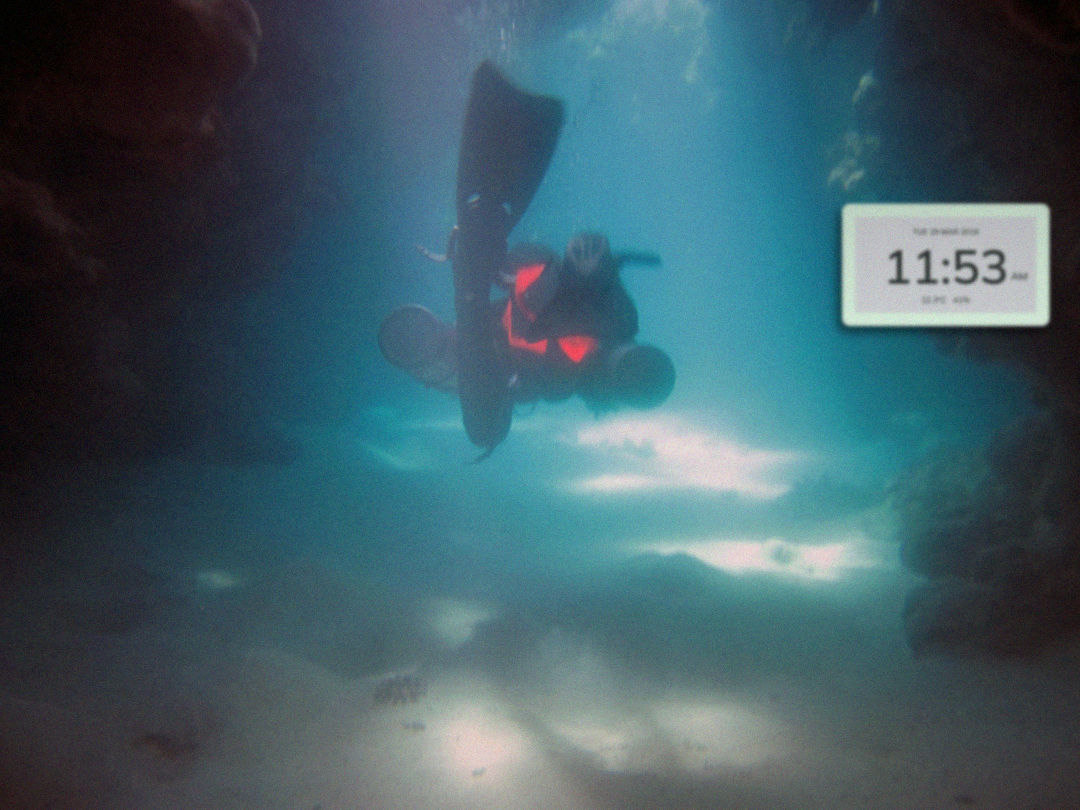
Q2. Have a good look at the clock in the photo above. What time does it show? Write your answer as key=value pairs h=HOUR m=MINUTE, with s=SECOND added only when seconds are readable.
h=11 m=53
